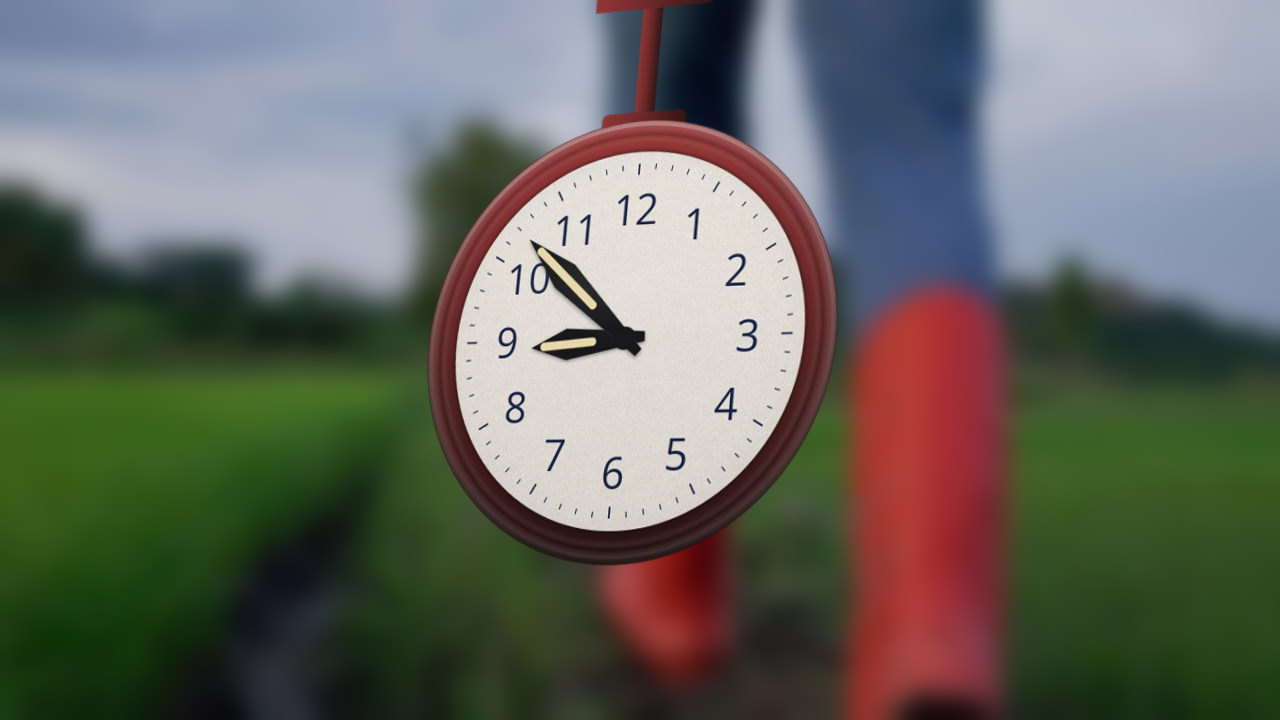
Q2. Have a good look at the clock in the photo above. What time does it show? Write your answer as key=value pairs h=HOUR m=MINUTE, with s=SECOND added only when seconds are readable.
h=8 m=52
